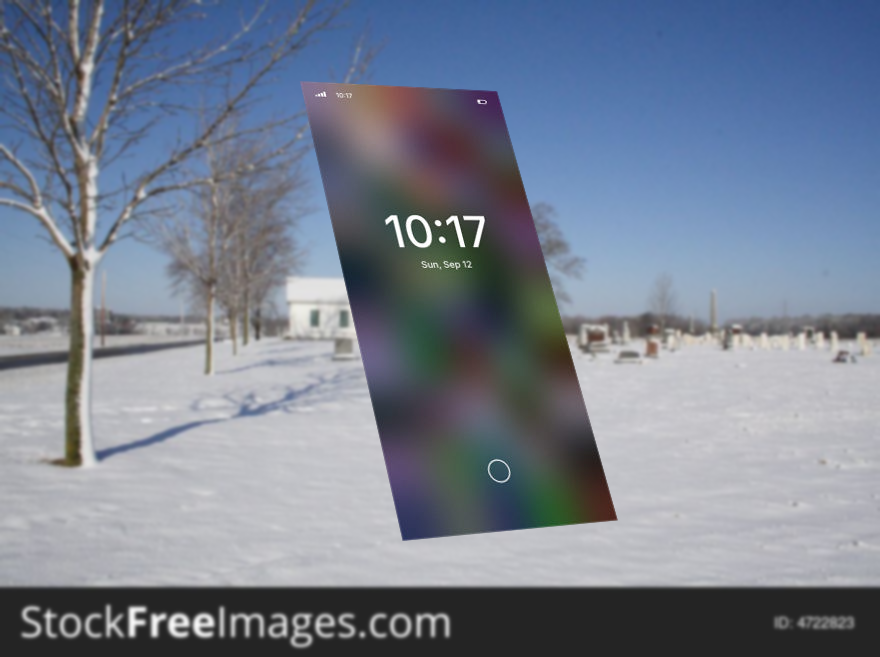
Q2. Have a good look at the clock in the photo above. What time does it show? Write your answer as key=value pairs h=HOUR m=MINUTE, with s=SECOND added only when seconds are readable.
h=10 m=17
